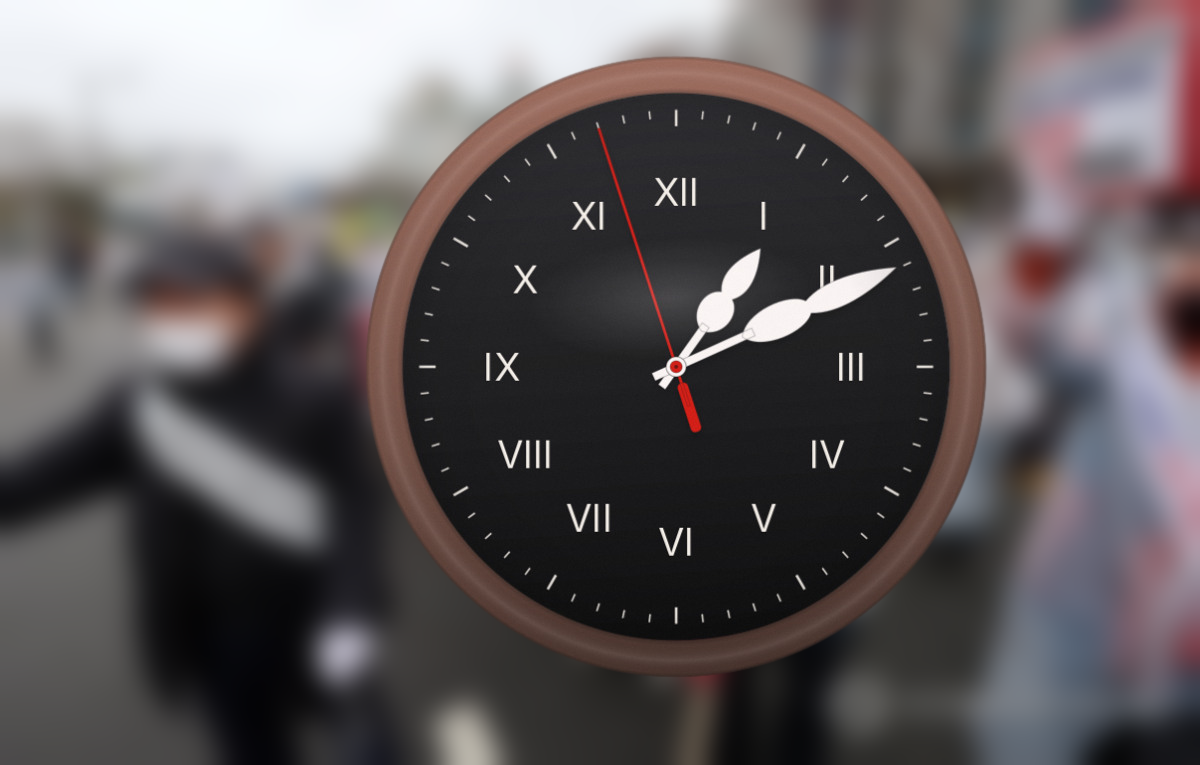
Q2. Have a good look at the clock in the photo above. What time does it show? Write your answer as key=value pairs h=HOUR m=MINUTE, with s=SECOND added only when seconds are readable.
h=1 m=10 s=57
